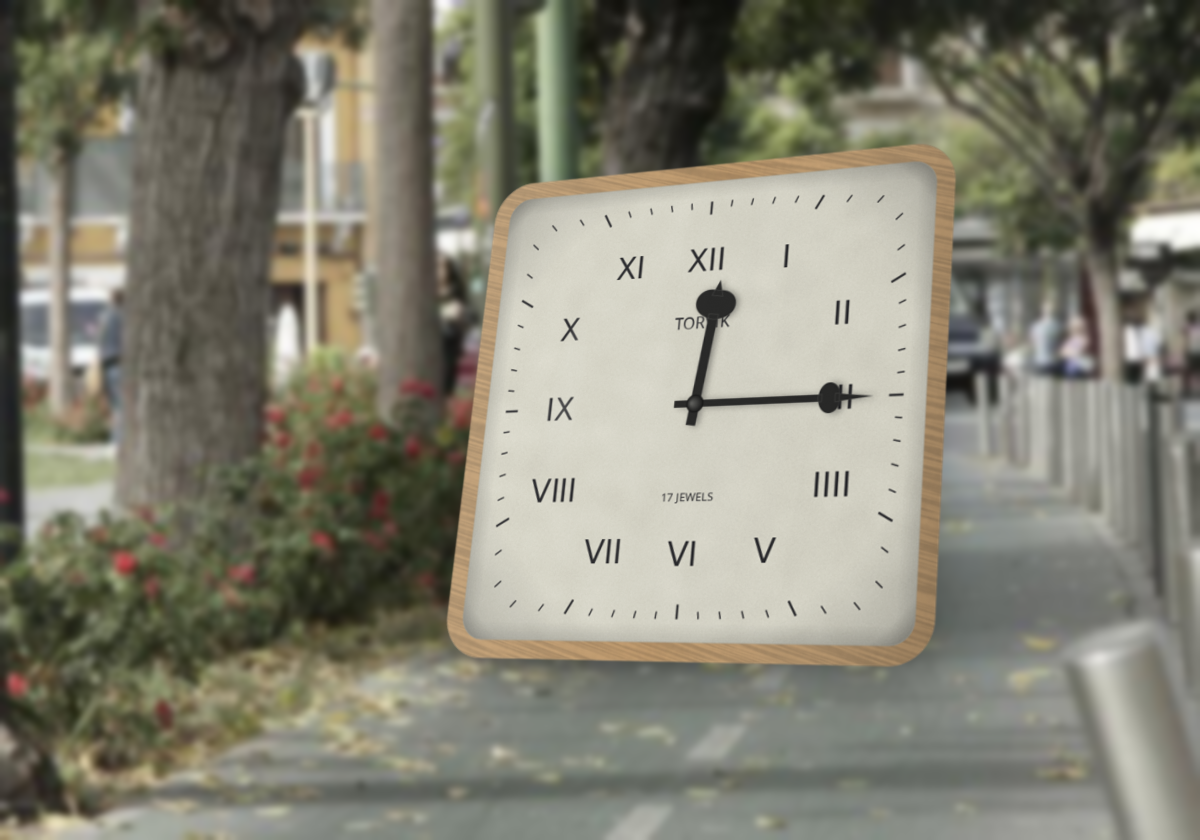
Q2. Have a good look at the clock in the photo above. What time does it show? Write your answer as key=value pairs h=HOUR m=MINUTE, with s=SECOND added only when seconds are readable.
h=12 m=15
